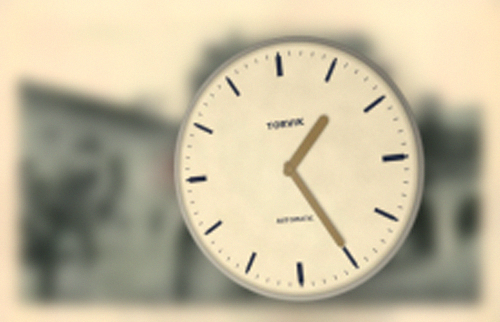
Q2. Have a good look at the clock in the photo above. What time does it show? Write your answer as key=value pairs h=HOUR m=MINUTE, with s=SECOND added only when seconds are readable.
h=1 m=25
